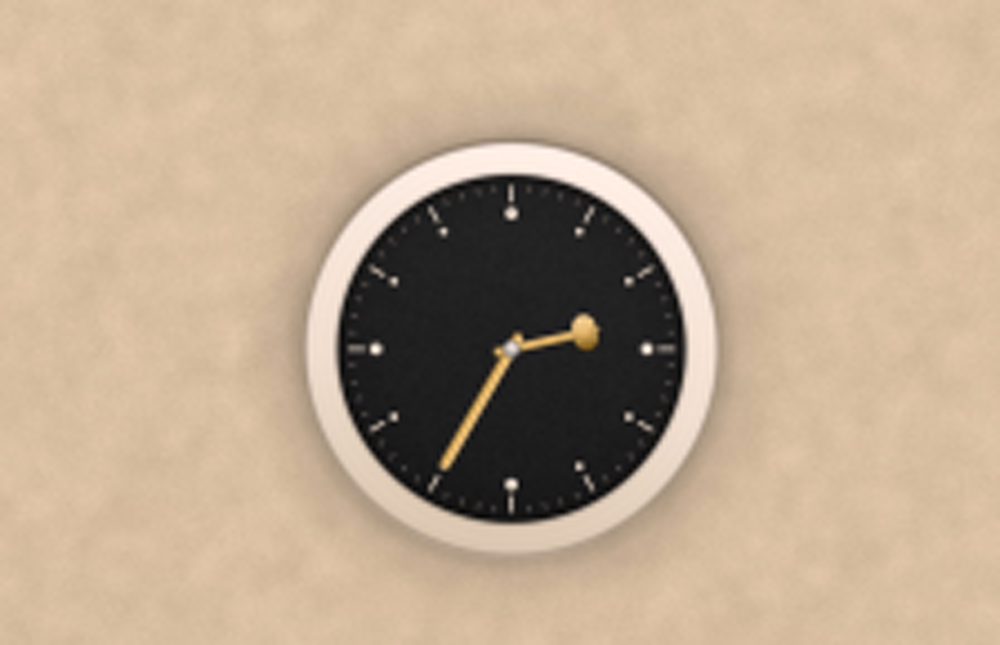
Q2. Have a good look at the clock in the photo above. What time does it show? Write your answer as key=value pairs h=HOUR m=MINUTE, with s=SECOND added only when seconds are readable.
h=2 m=35
